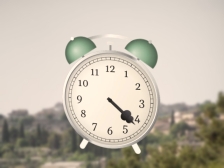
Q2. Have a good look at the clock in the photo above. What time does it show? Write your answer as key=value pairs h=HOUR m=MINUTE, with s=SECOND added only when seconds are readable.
h=4 m=22
